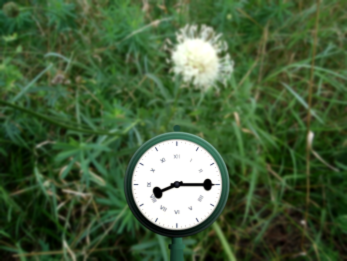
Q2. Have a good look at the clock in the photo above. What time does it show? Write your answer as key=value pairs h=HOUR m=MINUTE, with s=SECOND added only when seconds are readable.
h=8 m=15
